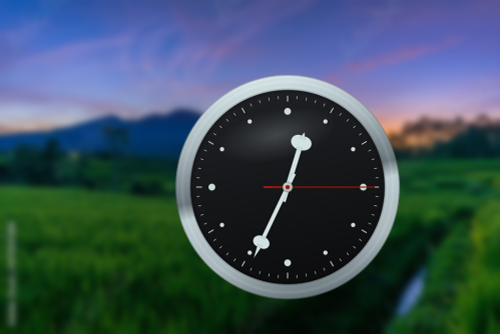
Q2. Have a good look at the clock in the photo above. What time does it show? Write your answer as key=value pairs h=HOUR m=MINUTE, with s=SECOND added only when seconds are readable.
h=12 m=34 s=15
